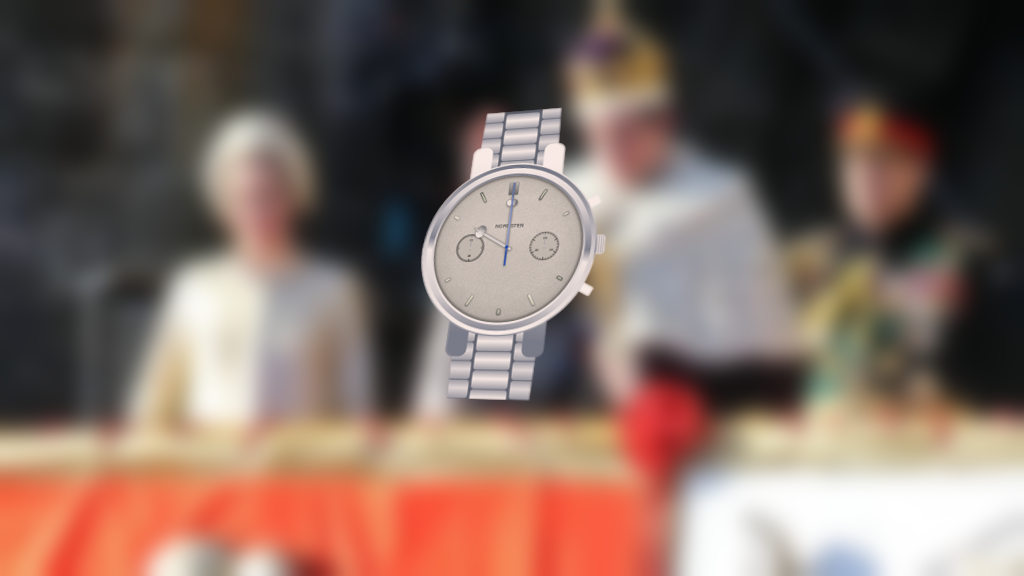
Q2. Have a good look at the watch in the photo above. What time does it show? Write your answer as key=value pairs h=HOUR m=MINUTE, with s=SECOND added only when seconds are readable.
h=10 m=0
